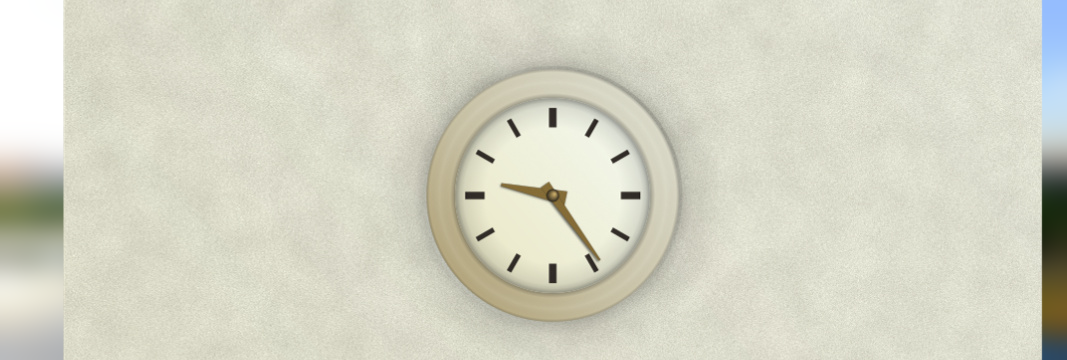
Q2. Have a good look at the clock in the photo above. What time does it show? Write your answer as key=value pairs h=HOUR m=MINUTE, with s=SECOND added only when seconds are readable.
h=9 m=24
